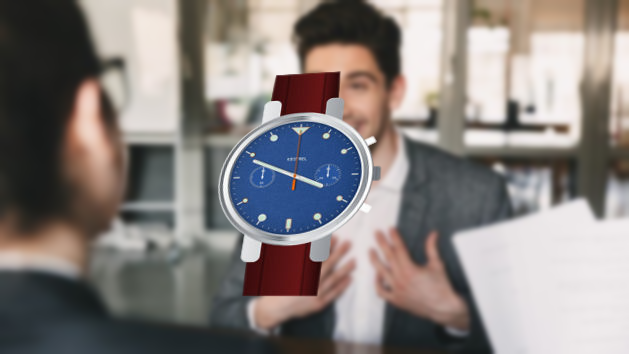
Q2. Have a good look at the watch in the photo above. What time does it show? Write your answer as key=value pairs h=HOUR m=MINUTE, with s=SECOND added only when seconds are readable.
h=3 m=49
